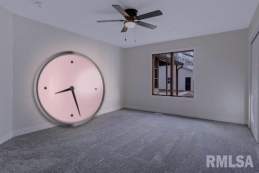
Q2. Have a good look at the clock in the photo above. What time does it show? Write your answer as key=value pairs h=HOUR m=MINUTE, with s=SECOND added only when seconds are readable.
h=8 m=27
